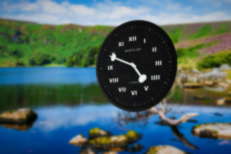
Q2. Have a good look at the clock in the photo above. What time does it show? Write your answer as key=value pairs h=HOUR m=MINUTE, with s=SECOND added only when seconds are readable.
h=4 m=49
